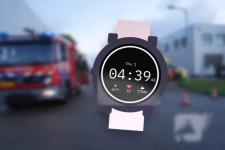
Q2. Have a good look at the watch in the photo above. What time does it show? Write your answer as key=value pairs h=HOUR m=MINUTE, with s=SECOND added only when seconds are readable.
h=4 m=39
